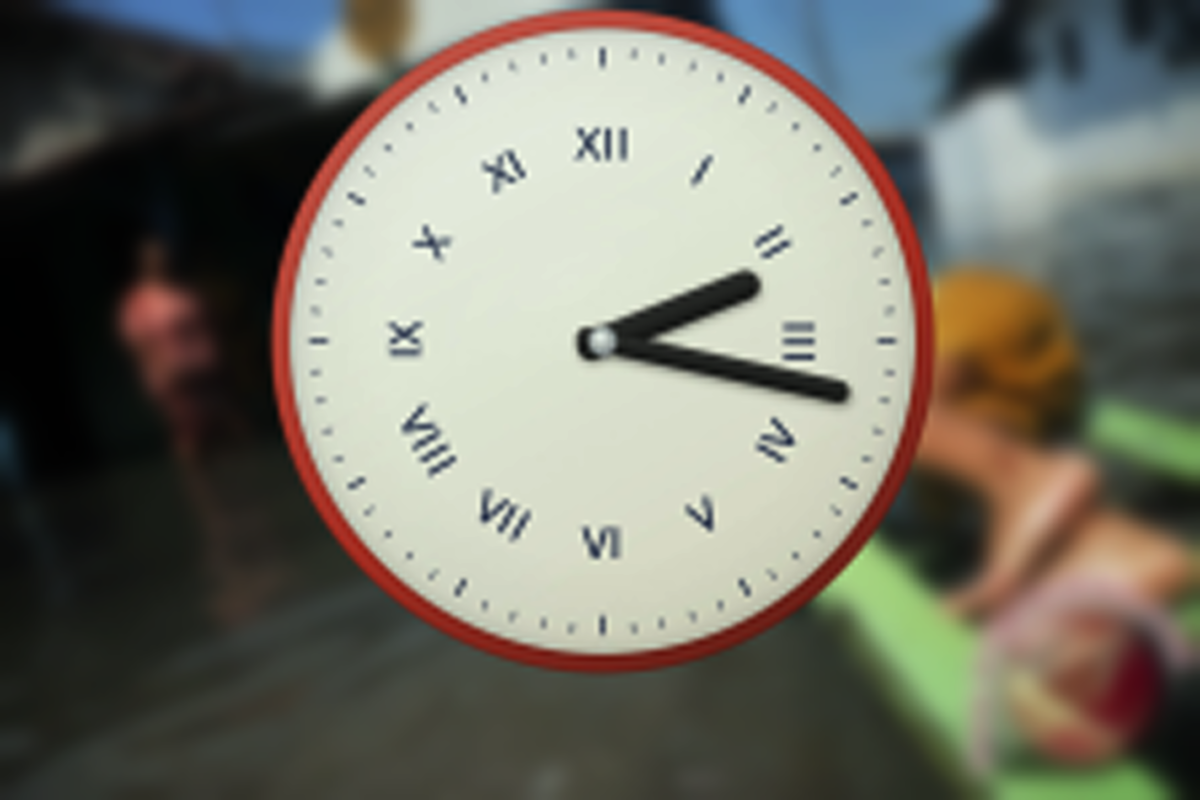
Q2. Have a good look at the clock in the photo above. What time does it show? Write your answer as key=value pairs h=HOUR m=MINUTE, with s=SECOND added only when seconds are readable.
h=2 m=17
